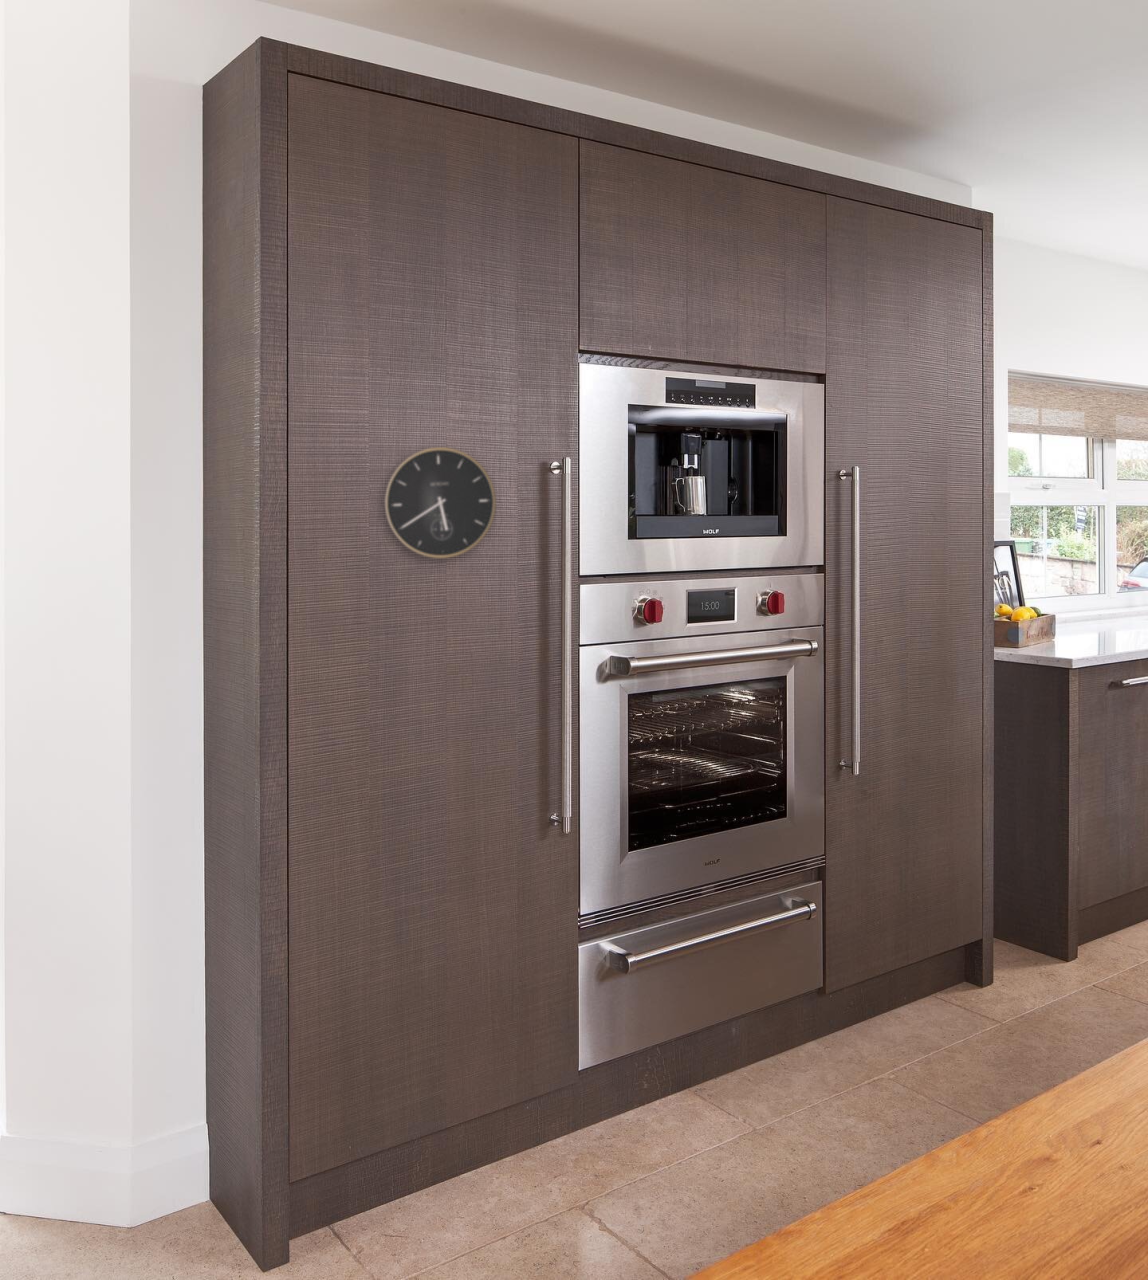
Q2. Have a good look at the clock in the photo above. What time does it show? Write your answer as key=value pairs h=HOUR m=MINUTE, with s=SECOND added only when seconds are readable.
h=5 m=40
